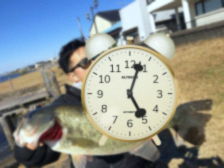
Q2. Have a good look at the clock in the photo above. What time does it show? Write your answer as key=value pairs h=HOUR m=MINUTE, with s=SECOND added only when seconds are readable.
h=5 m=3
